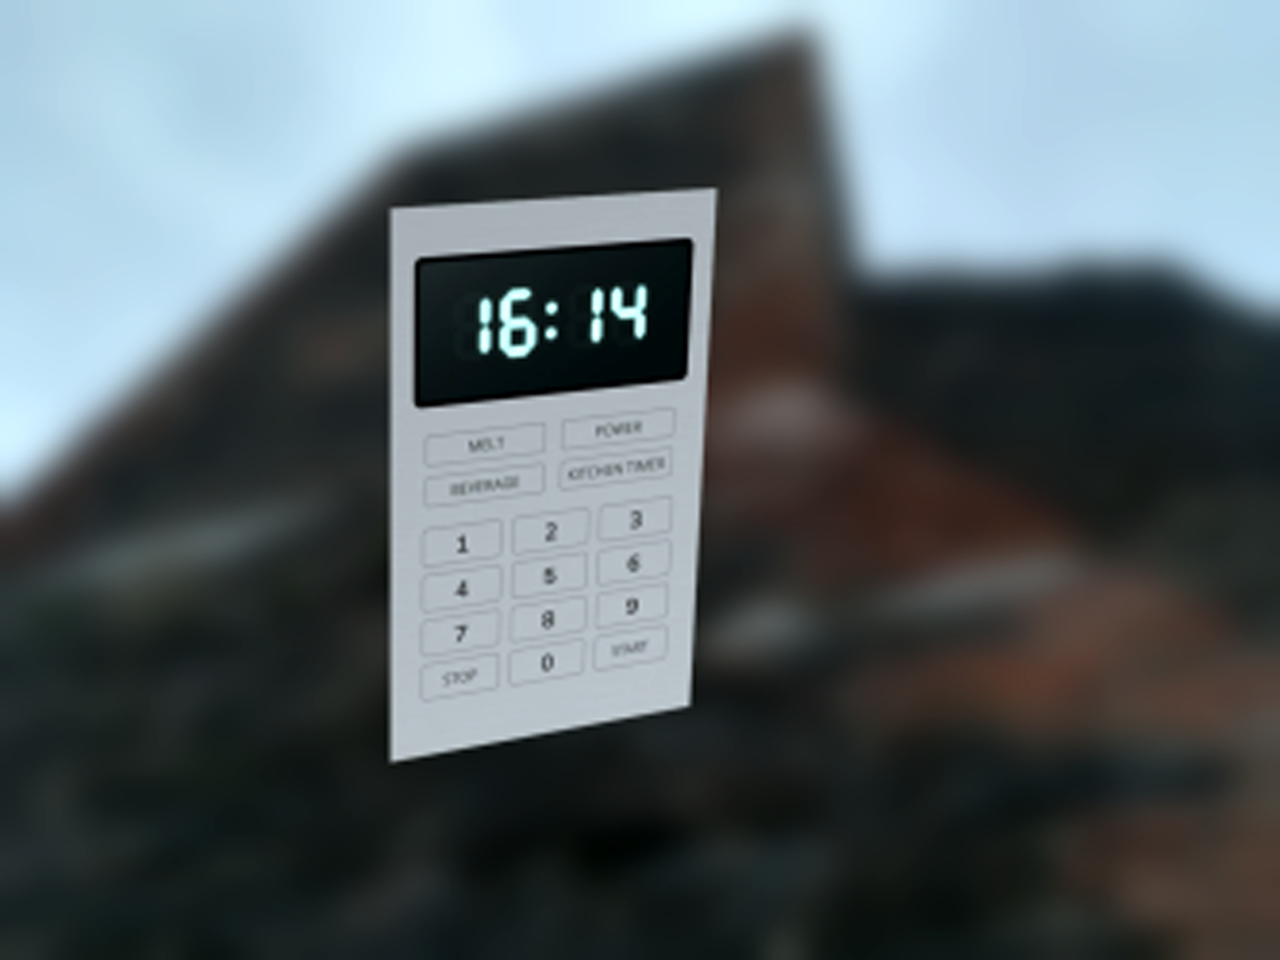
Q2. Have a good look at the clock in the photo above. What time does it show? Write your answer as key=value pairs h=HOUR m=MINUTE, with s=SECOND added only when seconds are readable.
h=16 m=14
